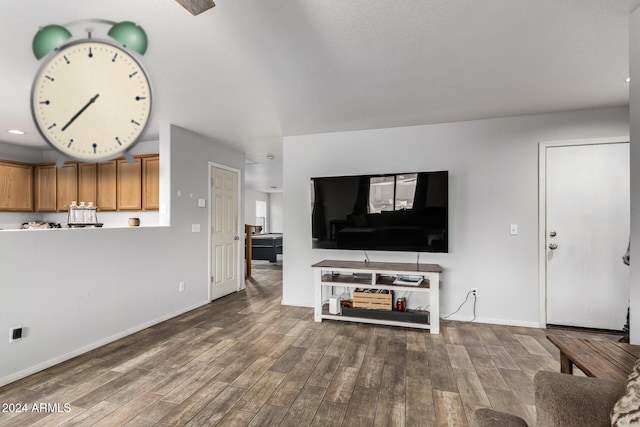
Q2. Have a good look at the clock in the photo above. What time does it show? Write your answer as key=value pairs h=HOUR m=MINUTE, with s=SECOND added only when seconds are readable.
h=7 m=38
